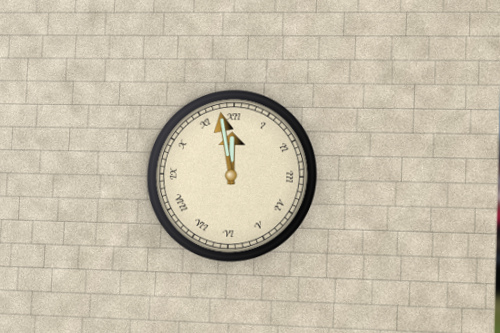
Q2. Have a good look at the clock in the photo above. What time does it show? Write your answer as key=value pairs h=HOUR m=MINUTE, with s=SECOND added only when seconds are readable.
h=11 m=58
